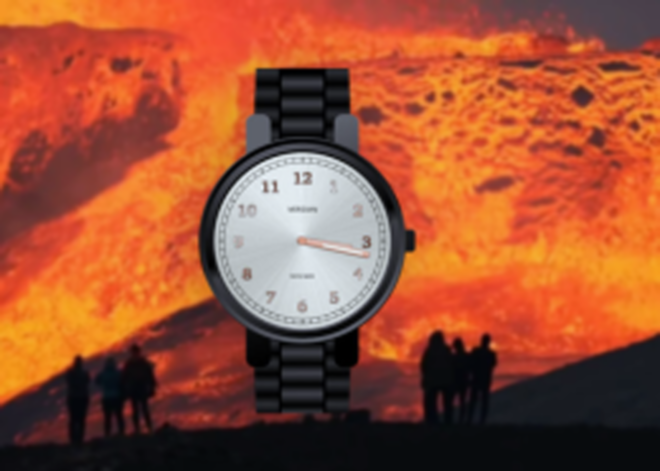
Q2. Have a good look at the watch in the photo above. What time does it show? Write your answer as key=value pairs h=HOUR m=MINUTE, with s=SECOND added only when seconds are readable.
h=3 m=17
